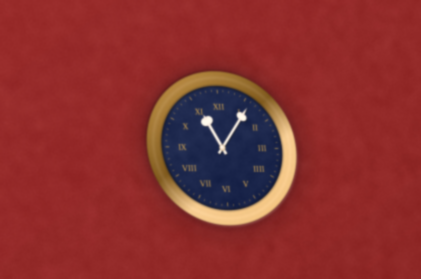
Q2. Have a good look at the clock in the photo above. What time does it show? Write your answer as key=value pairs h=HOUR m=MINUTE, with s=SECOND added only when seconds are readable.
h=11 m=6
